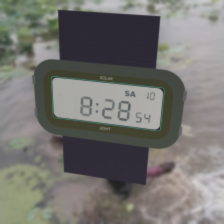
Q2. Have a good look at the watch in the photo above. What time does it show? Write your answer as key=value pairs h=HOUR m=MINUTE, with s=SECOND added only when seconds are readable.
h=8 m=28 s=54
